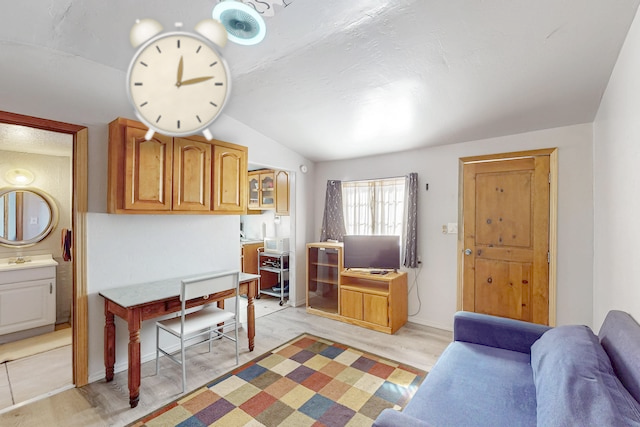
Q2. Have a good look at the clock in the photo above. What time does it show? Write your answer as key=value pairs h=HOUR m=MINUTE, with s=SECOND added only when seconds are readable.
h=12 m=13
